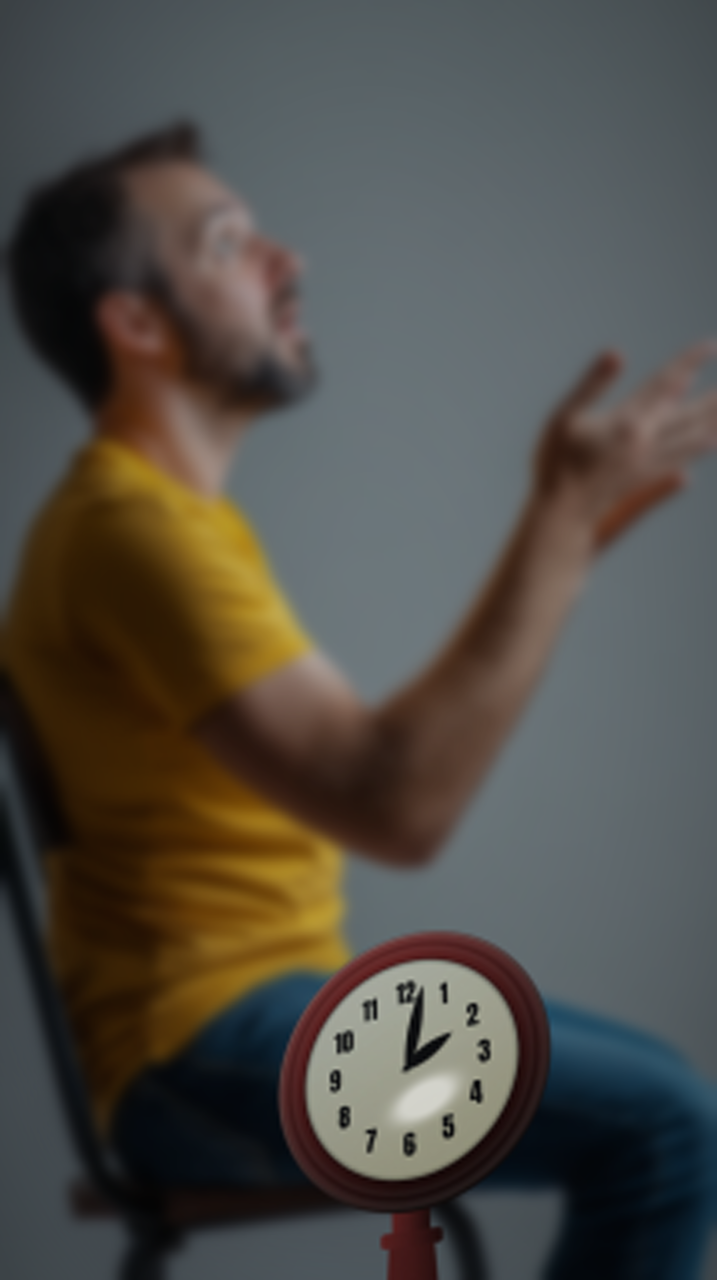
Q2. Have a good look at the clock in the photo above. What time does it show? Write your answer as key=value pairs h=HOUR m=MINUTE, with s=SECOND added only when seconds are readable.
h=2 m=2
